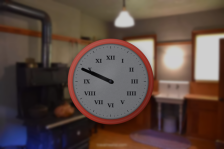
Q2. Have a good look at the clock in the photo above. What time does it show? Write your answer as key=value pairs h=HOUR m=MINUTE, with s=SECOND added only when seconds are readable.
h=9 m=49
